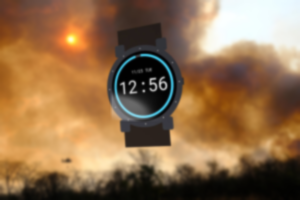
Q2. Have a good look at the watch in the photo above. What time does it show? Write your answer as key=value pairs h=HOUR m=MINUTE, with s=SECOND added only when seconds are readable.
h=12 m=56
